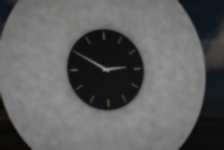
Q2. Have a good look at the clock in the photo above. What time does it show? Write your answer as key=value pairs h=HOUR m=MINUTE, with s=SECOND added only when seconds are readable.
h=2 m=50
